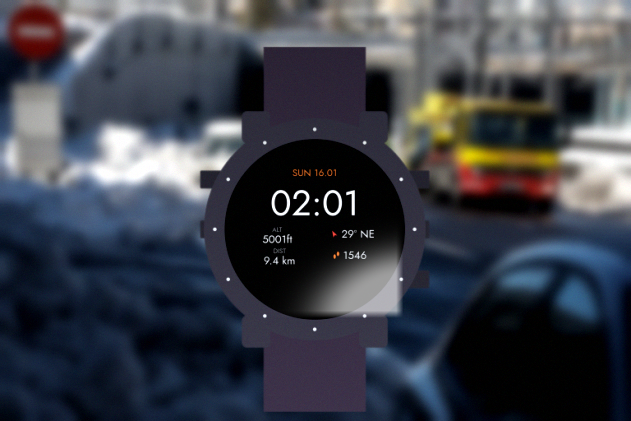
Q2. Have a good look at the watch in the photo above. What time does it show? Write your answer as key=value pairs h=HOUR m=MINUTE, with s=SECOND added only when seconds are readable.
h=2 m=1
